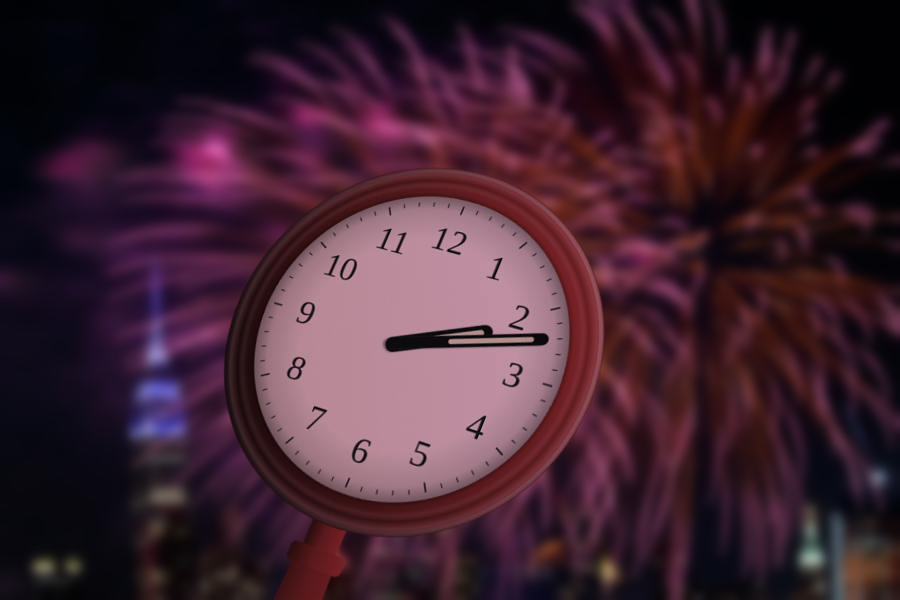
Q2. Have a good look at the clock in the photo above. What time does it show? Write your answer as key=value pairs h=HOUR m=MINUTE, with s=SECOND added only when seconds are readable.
h=2 m=12
